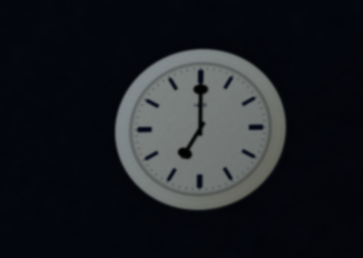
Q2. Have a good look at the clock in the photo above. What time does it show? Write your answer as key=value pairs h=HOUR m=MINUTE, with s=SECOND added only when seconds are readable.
h=7 m=0
